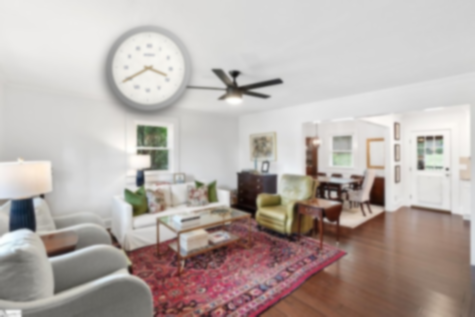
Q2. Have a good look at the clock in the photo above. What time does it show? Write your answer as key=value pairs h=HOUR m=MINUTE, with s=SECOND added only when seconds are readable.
h=3 m=40
